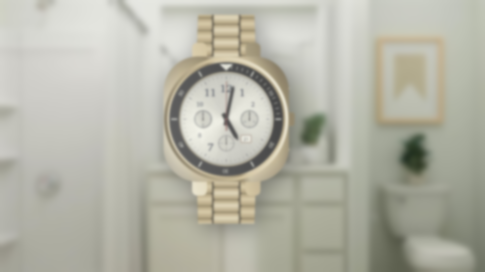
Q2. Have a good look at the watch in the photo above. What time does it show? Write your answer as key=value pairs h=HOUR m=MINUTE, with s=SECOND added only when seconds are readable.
h=5 m=2
